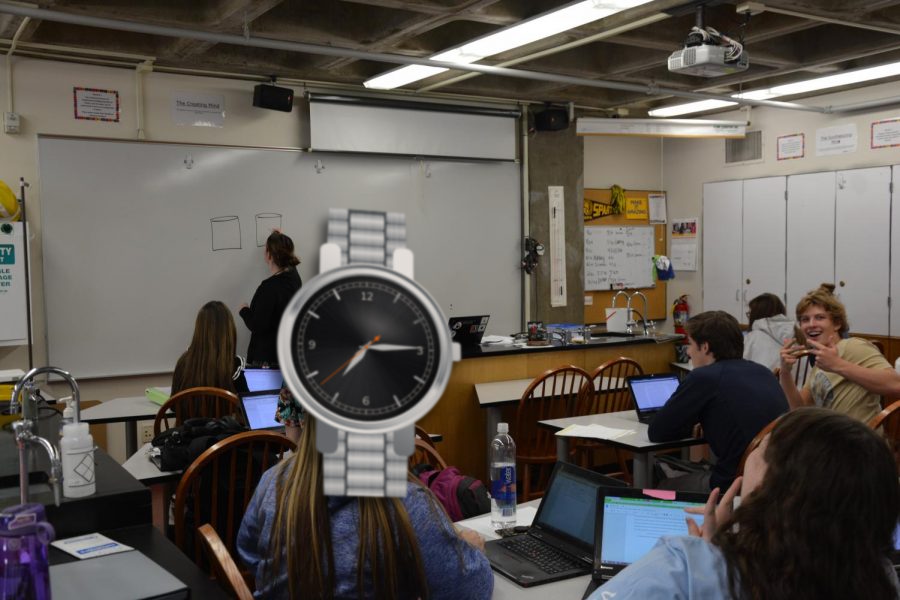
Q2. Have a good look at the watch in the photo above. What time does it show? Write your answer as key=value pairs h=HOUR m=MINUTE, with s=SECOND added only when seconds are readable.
h=7 m=14 s=38
